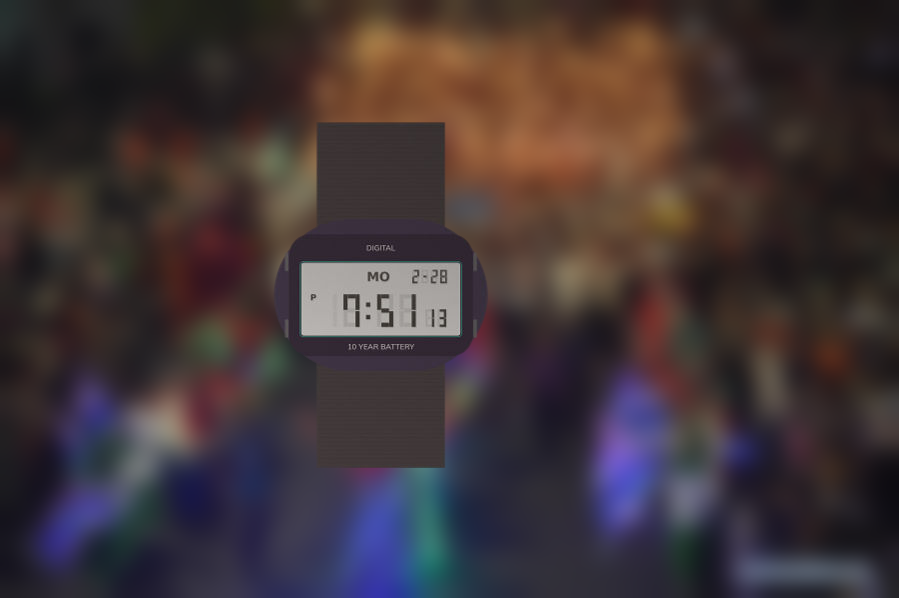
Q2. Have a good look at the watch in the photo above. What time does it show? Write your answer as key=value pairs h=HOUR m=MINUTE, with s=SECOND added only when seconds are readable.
h=7 m=51 s=13
